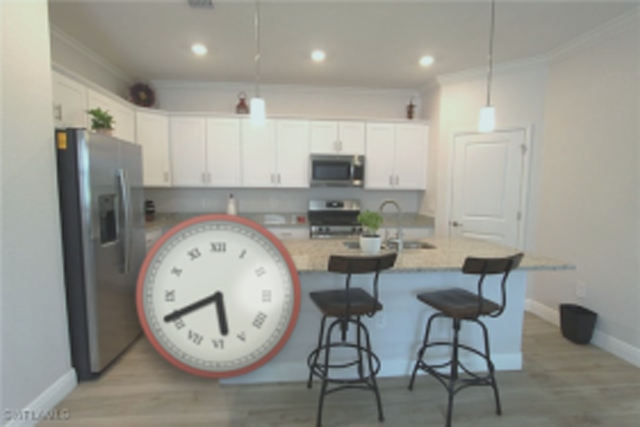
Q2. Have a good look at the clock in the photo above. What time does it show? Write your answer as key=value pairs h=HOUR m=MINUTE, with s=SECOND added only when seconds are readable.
h=5 m=41
